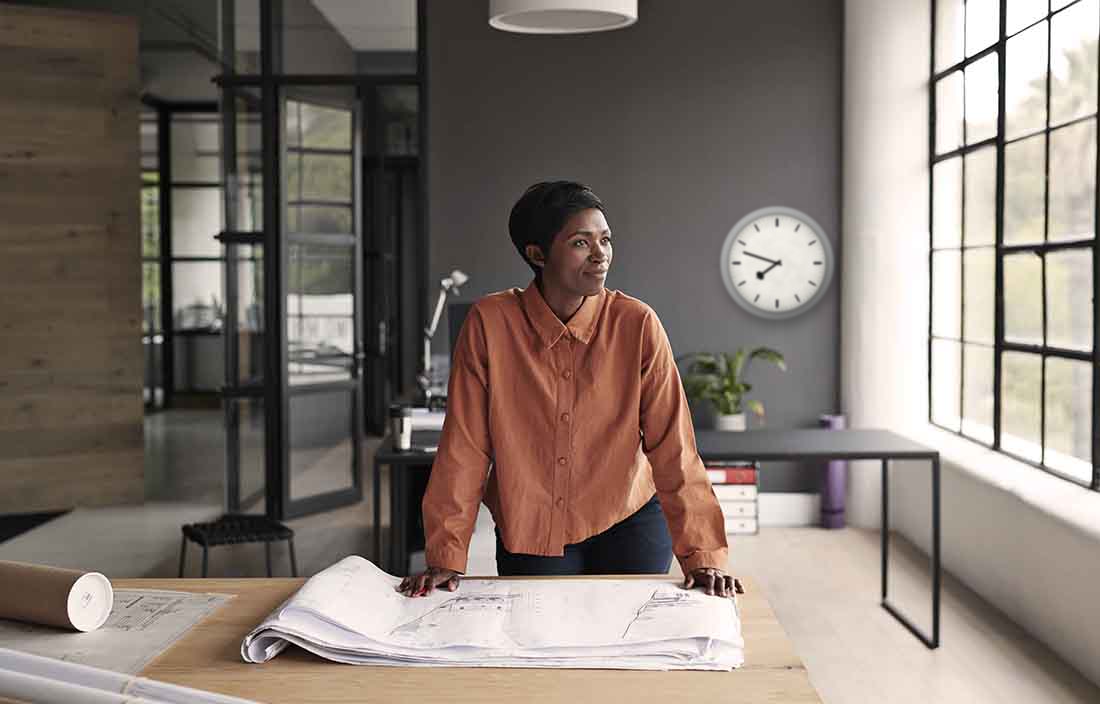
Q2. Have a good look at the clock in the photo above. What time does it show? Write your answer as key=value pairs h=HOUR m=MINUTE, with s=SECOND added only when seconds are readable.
h=7 m=48
